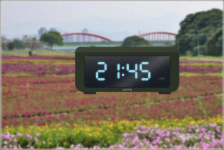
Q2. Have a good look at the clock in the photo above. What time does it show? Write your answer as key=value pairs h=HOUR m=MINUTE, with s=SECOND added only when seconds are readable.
h=21 m=45
